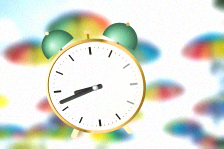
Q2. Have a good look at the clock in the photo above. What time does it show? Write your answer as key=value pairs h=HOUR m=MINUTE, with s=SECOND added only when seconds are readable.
h=8 m=42
